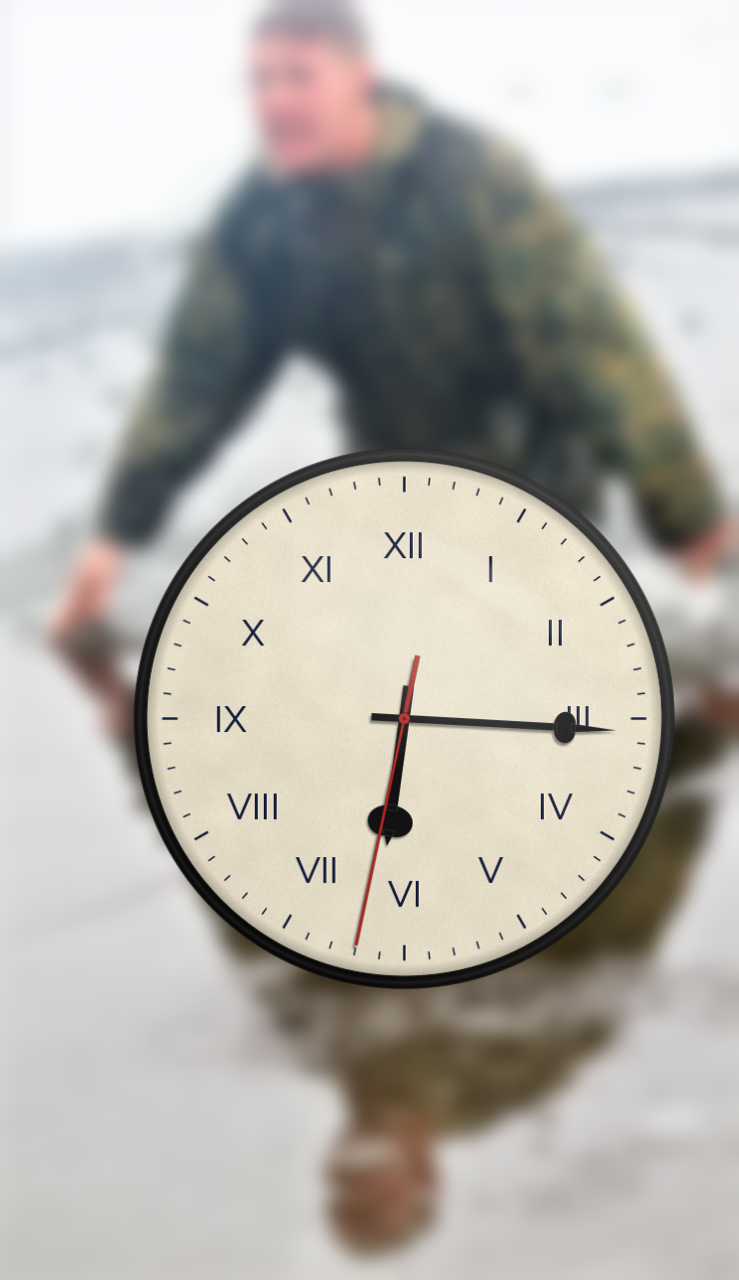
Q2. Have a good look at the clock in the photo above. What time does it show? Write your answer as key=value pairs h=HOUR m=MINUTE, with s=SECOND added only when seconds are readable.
h=6 m=15 s=32
